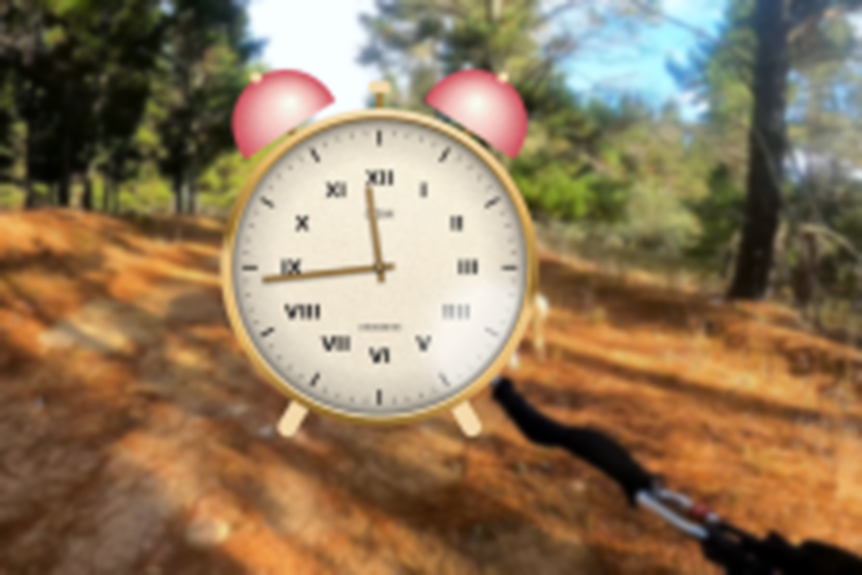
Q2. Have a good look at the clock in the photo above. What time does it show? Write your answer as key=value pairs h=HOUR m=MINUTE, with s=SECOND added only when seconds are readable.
h=11 m=44
